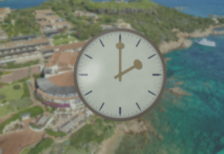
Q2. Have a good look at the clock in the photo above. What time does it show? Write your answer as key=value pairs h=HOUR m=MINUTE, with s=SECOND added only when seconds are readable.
h=2 m=0
